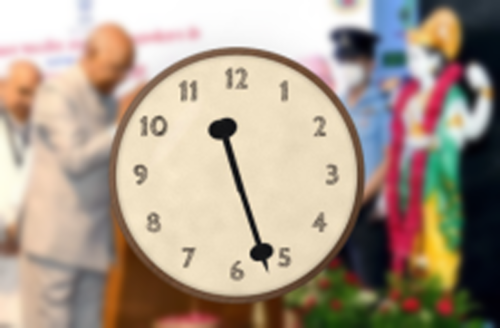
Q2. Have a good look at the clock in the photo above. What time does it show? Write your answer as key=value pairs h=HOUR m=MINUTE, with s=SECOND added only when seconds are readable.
h=11 m=27
